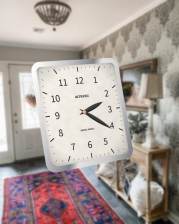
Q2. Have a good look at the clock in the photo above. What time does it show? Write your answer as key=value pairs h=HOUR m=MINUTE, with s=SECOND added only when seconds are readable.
h=2 m=21
